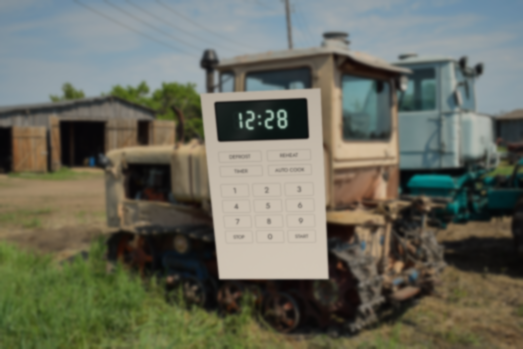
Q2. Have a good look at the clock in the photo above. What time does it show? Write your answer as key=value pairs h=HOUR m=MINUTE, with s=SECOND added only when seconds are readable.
h=12 m=28
